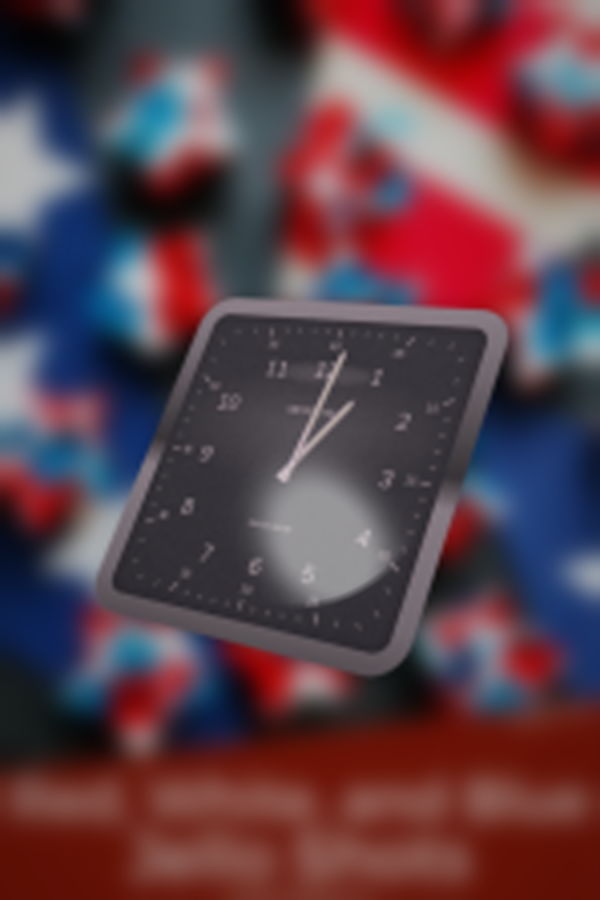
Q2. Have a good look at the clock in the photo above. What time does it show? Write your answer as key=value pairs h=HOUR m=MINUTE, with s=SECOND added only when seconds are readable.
h=1 m=1
